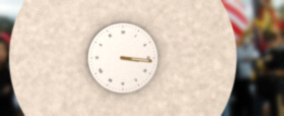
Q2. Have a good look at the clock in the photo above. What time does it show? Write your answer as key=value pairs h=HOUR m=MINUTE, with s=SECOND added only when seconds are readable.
h=3 m=16
